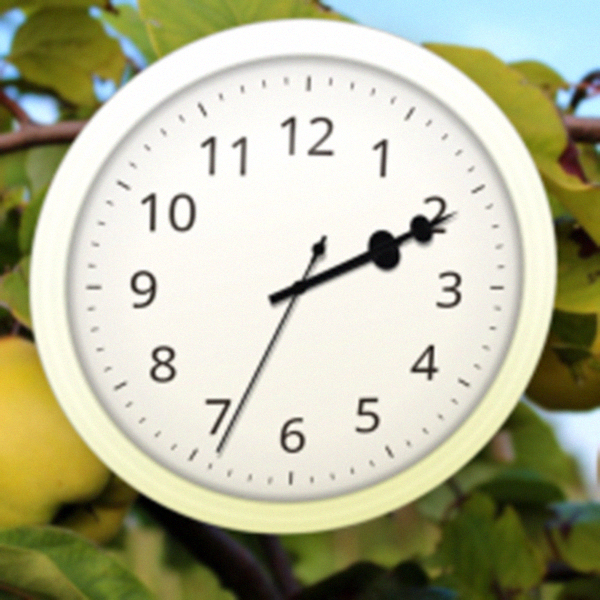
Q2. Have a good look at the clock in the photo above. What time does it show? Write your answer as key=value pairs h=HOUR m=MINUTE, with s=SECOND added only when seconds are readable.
h=2 m=10 s=34
